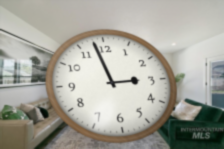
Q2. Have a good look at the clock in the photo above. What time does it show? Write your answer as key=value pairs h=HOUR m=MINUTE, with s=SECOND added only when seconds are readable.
h=2 m=58
